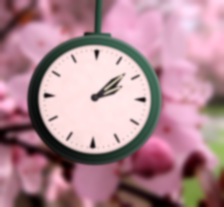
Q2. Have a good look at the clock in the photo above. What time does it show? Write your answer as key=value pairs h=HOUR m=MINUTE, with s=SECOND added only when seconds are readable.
h=2 m=8
